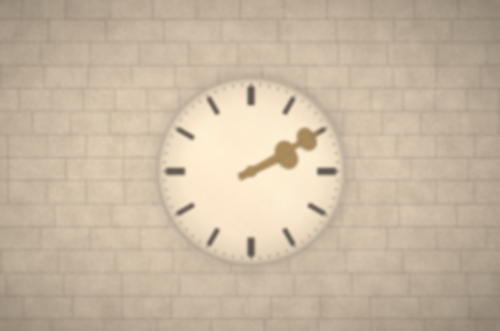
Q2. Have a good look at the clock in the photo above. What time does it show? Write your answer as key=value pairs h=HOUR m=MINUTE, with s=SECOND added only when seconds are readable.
h=2 m=10
